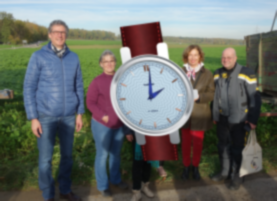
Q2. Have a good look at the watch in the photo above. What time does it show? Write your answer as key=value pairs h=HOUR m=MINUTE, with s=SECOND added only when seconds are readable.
h=2 m=1
